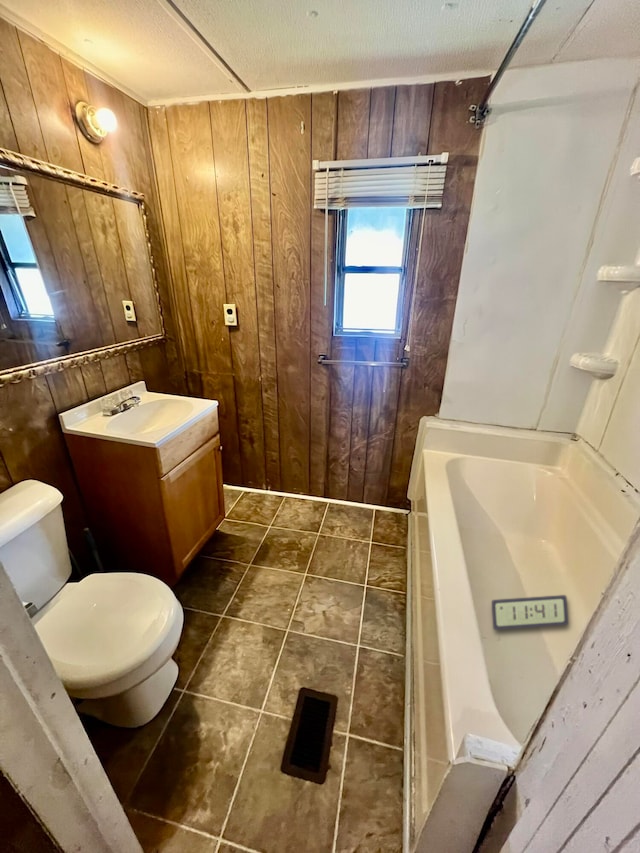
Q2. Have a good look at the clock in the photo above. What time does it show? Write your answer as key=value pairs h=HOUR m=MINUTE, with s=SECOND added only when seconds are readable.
h=11 m=41
